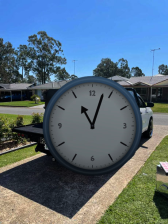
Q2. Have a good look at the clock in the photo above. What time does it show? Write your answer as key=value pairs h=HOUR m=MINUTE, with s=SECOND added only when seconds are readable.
h=11 m=3
